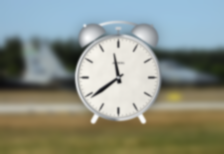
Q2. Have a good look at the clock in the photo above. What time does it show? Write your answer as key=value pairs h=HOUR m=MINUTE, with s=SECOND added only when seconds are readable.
h=11 m=39
